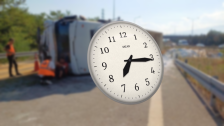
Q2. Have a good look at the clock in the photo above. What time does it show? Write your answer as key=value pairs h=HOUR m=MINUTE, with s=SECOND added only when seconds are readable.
h=7 m=16
